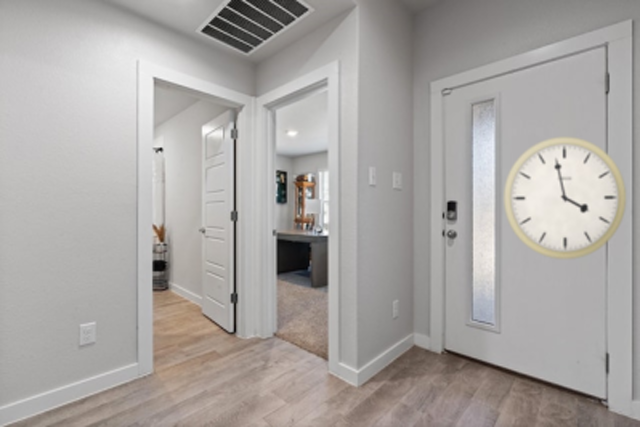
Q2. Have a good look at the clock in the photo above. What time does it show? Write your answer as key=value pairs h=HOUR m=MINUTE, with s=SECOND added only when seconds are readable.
h=3 m=58
